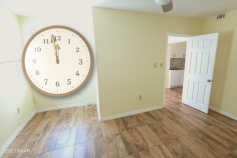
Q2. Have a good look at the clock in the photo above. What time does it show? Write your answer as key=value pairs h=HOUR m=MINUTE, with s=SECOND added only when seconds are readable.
h=11 m=58
